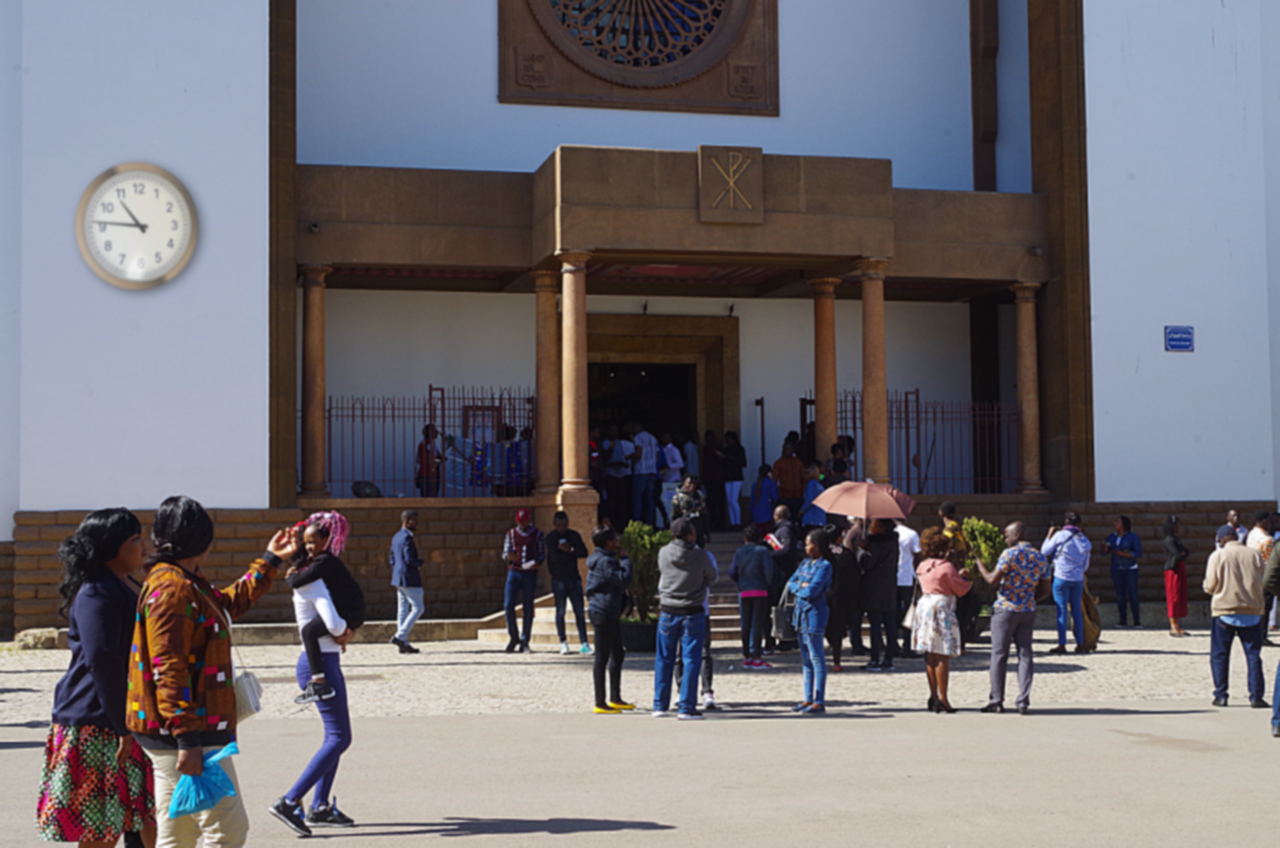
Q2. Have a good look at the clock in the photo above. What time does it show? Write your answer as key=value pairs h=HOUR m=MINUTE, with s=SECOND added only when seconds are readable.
h=10 m=46
